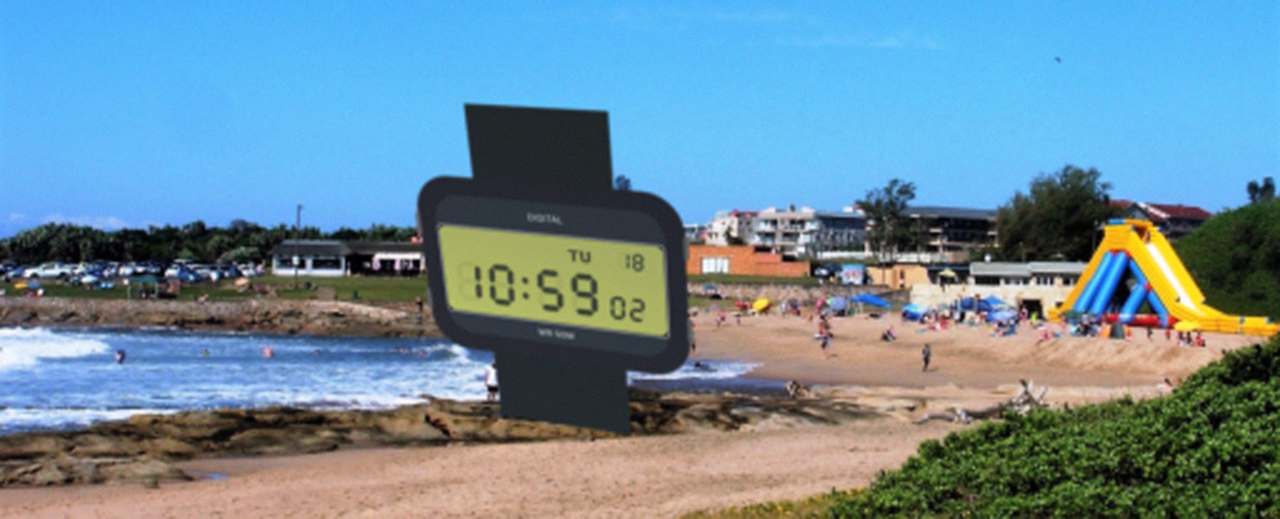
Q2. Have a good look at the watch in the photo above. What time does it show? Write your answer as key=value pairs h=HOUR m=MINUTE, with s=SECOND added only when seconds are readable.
h=10 m=59 s=2
